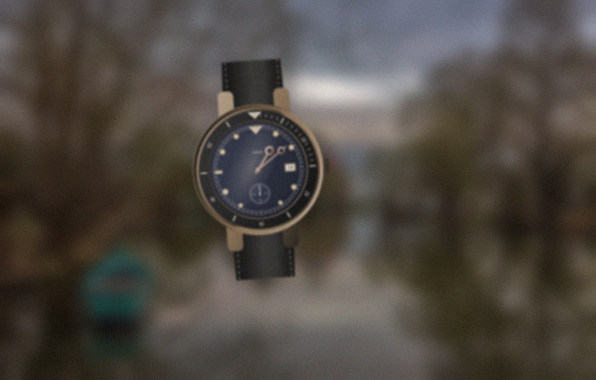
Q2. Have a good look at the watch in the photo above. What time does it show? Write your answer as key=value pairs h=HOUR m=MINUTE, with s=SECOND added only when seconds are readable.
h=1 m=9
